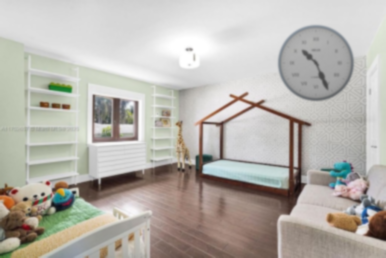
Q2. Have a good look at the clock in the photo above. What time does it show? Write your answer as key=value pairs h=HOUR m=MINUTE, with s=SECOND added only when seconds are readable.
h=10 m=26
